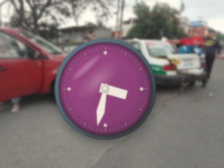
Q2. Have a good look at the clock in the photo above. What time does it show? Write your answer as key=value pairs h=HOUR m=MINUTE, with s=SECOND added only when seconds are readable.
h=3 m=32
